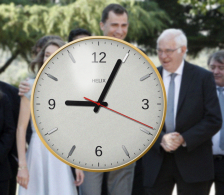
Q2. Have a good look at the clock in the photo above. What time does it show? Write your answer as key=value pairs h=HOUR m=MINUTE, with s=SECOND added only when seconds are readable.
h=9 m=4 s=19
